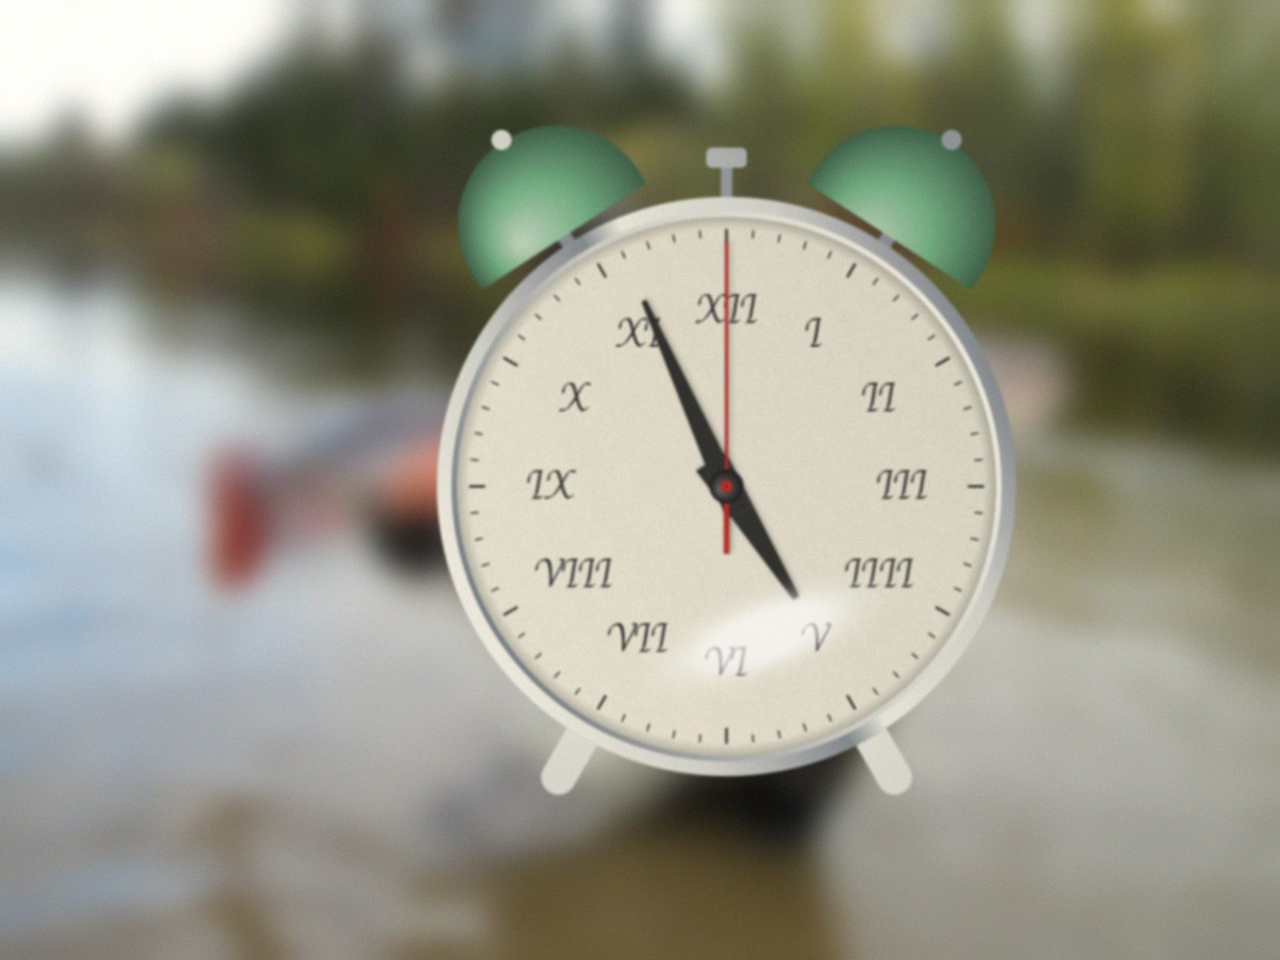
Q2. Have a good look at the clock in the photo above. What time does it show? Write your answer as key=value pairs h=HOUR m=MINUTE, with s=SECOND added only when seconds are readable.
h=4 m=56 s=0
